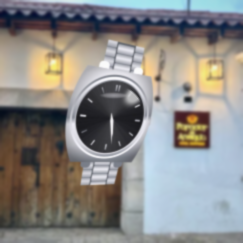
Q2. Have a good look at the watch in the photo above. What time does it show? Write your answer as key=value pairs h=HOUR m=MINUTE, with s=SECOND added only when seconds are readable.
h=5 m=28
